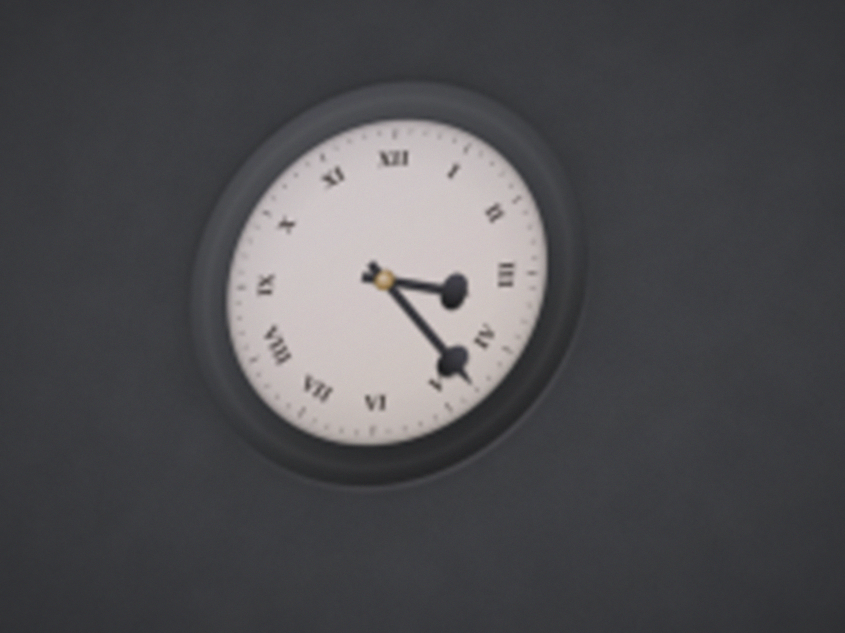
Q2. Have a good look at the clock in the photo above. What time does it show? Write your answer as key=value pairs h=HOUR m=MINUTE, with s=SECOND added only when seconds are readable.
h=3 m=23
